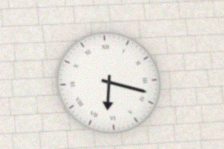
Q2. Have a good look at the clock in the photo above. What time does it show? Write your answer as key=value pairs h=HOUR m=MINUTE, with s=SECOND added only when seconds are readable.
h=6 m=18
